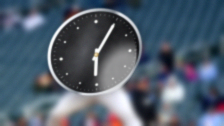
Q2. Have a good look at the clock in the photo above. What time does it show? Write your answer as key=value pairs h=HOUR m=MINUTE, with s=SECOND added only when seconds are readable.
h=6 m=5
